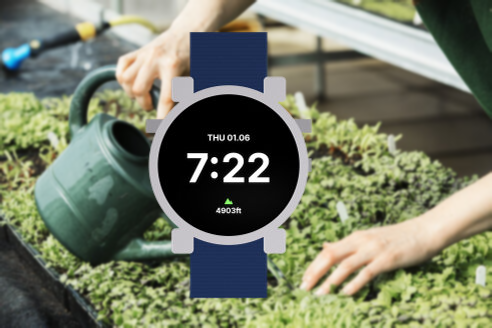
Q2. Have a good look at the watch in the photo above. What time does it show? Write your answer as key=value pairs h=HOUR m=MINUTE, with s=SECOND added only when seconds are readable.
h=7 m=22
